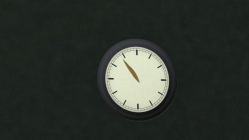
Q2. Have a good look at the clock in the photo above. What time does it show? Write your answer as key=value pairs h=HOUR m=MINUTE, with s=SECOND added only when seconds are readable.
h=10 m=54
